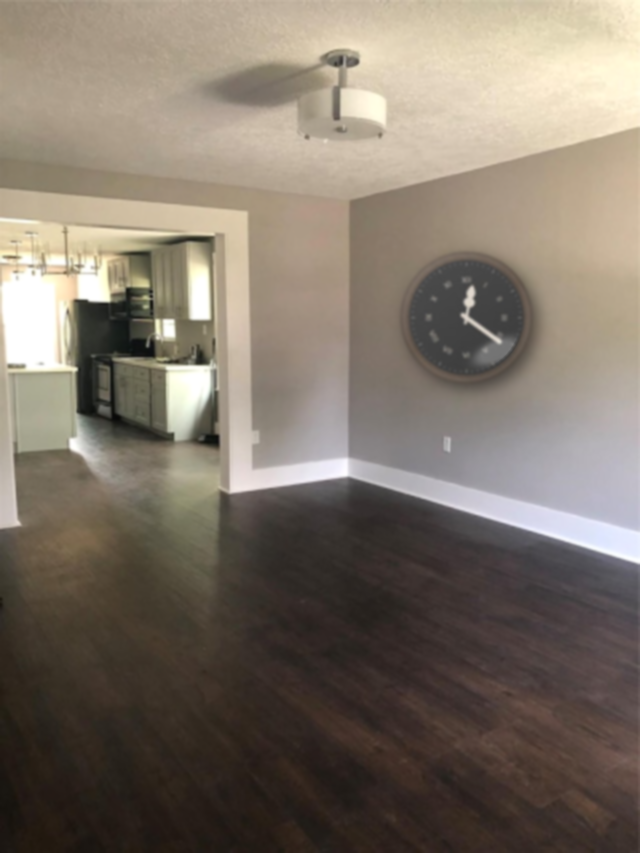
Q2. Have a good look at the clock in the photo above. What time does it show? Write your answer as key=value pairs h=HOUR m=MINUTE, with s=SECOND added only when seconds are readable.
h=12 m=21
